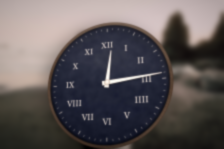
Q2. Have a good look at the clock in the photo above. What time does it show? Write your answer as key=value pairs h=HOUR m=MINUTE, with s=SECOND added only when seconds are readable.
h=12 m=14
